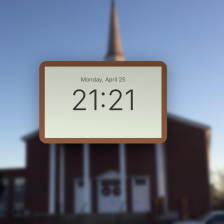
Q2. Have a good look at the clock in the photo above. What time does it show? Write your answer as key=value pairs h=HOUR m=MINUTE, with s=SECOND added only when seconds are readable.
h=21 m=21
